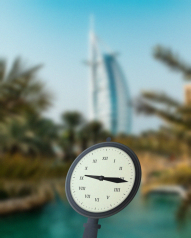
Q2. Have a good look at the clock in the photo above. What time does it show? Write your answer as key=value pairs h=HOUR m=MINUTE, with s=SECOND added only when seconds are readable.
h=9 m=16
